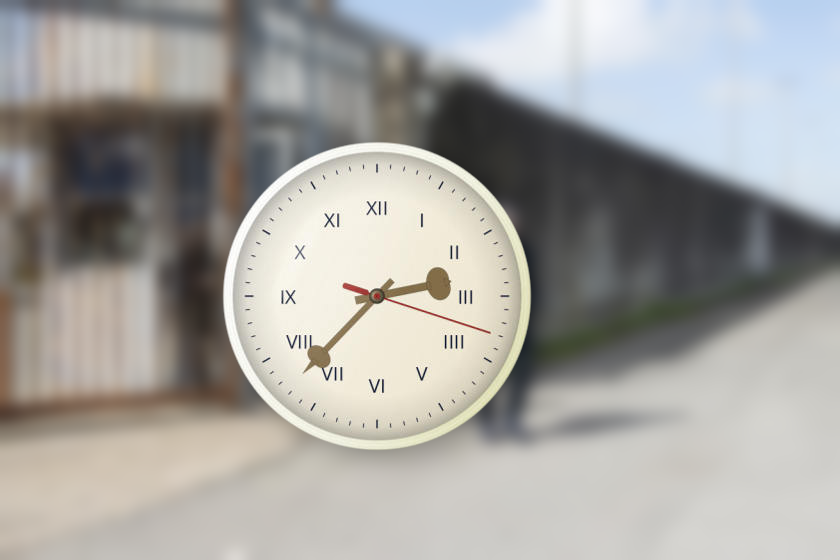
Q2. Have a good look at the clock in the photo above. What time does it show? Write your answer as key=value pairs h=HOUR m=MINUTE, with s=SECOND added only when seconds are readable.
h=2 m=37 s=18
